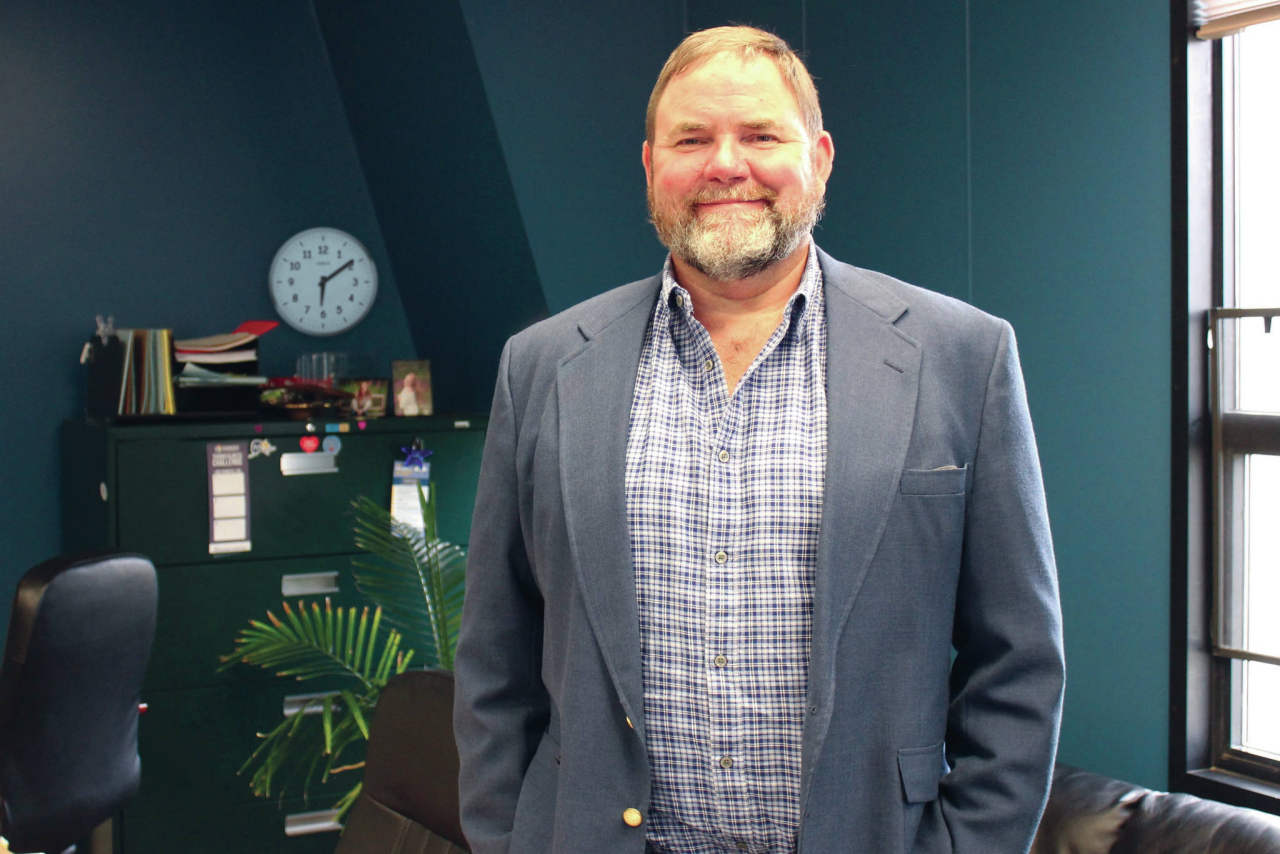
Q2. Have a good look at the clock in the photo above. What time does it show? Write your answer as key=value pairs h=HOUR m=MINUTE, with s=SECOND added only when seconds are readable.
h=6 m=9
